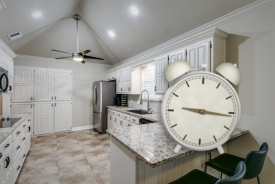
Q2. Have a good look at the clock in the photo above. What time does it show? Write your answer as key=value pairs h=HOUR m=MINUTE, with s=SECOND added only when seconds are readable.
h=9 m=16
